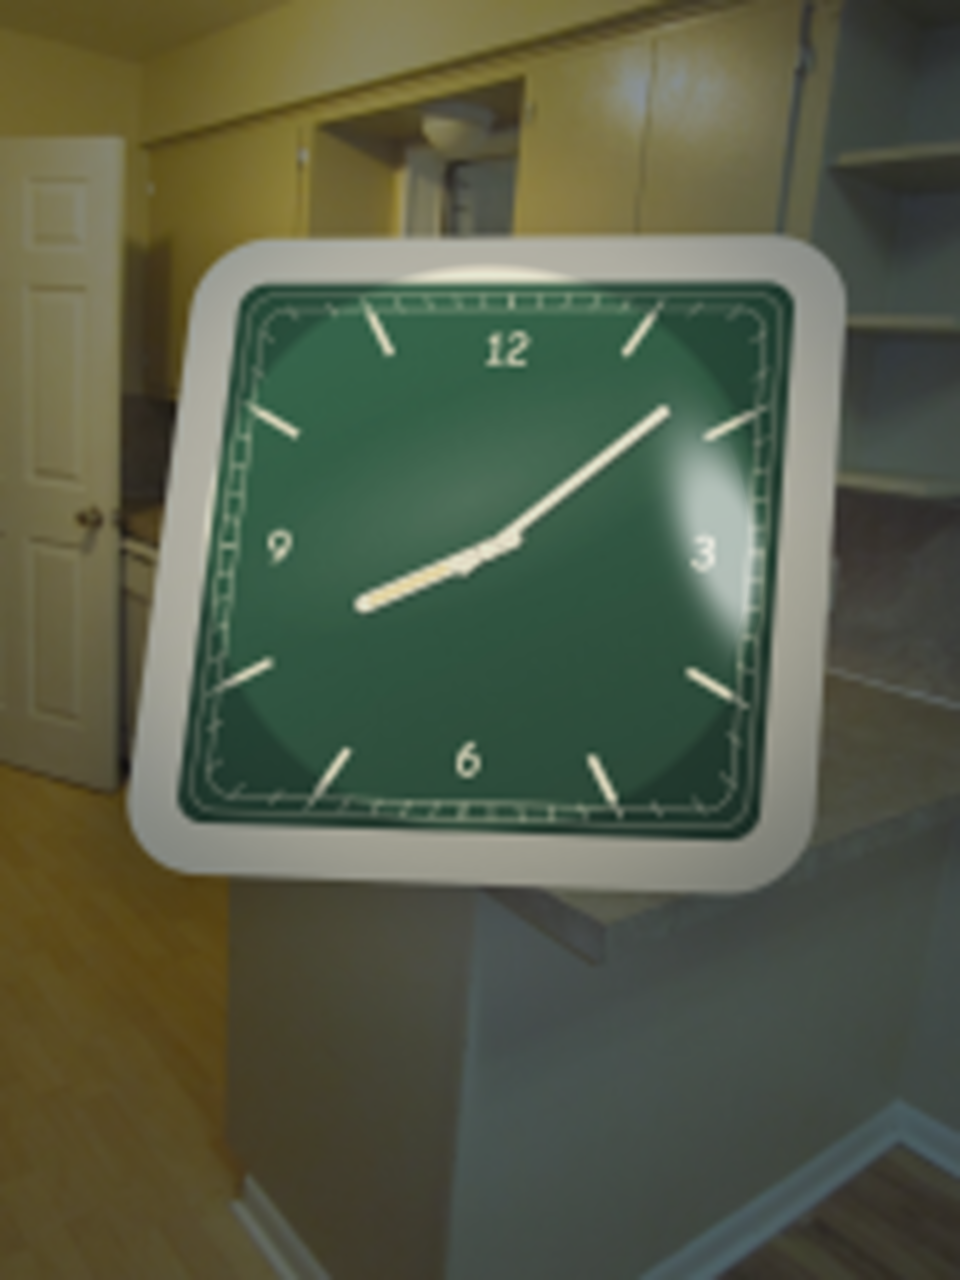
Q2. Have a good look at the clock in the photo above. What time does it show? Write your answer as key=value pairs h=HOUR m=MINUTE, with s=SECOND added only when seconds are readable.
h=8 m=8
